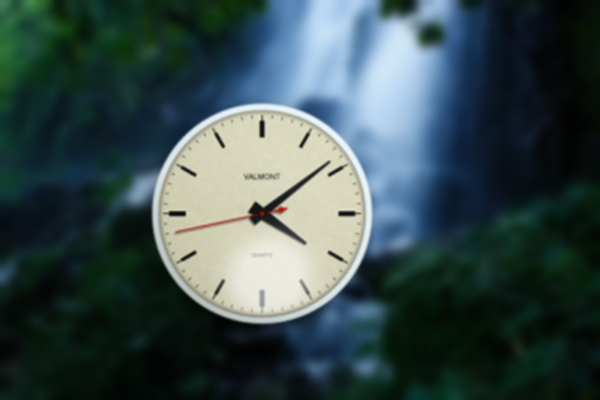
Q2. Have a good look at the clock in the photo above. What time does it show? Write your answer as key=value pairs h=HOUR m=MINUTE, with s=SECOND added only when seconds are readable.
h=4 m=8 s=43
